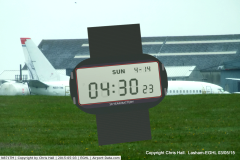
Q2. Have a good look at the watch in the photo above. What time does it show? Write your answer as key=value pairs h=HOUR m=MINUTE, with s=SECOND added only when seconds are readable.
h=4 m=30 s=23
